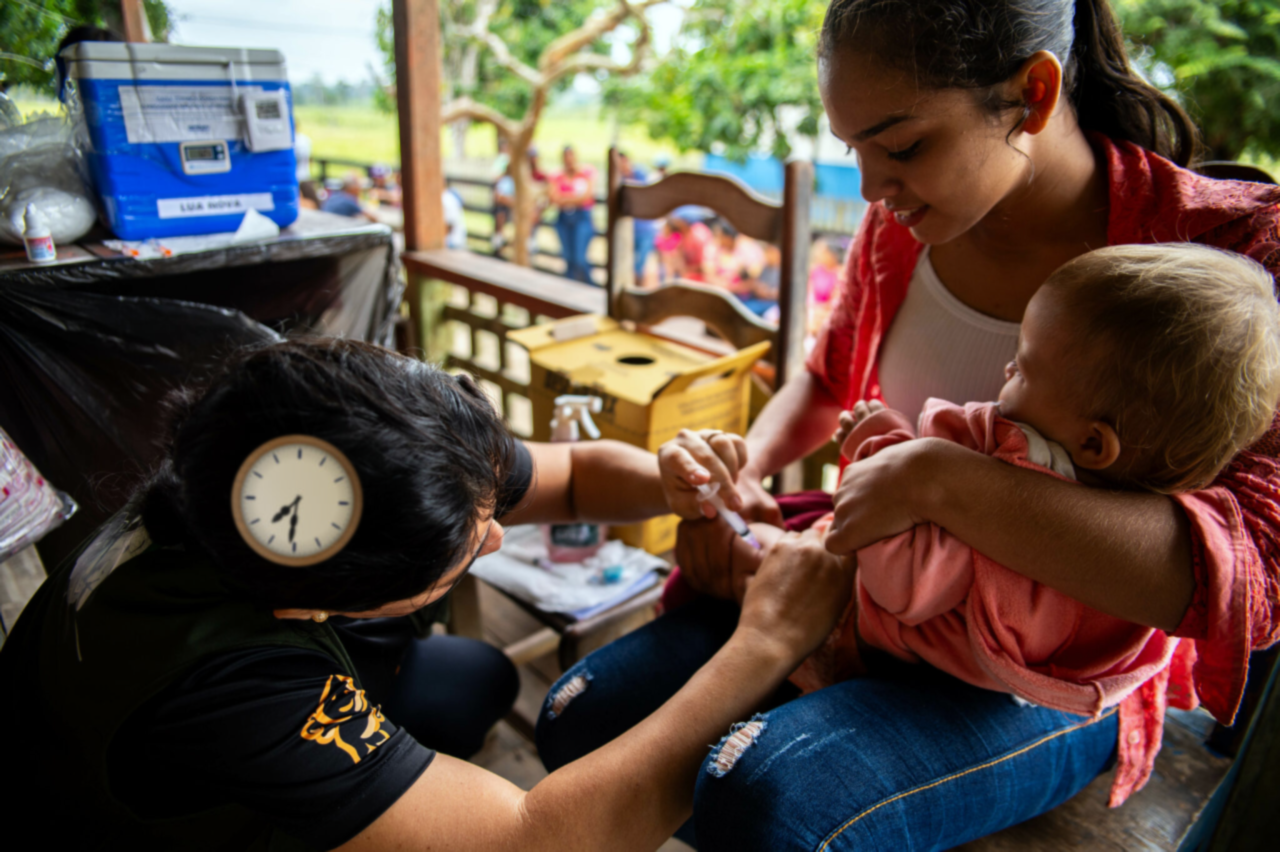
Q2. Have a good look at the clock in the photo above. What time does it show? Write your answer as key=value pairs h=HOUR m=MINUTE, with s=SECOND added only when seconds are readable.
h=7 m=31
